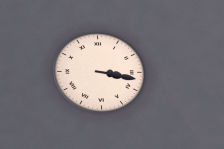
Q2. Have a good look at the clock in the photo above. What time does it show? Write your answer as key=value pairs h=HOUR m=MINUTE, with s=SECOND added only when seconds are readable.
h=3 m=17
